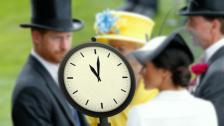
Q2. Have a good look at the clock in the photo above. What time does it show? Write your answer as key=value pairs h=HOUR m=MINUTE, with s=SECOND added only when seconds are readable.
h=11 m=1
